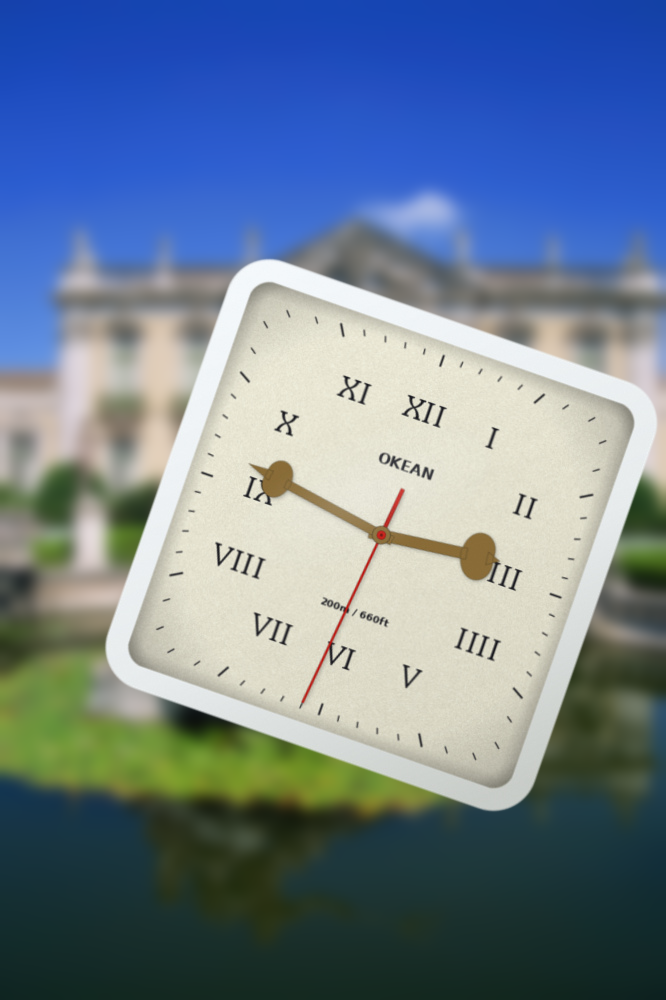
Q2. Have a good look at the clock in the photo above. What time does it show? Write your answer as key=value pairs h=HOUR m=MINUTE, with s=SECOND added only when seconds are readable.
h=2 m=46 s=31
